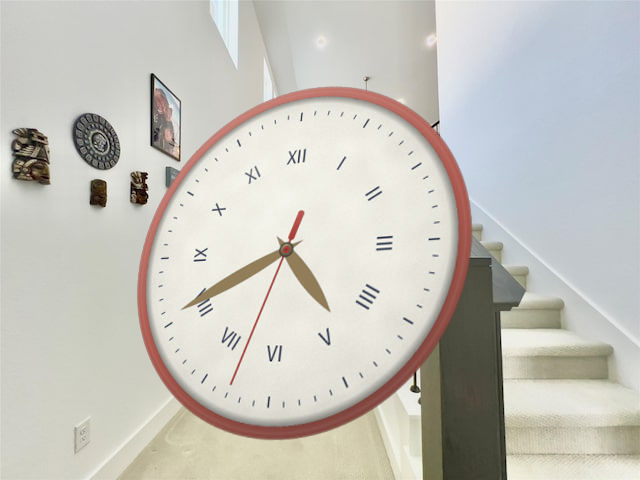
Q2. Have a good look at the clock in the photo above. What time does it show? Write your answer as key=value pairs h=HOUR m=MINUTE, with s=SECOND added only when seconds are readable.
h=4 m=40 s=33
